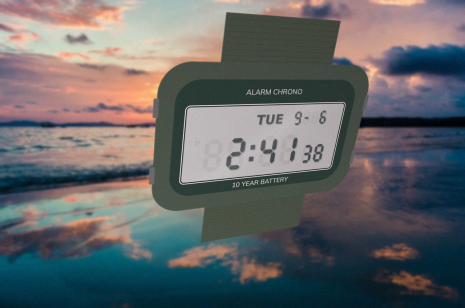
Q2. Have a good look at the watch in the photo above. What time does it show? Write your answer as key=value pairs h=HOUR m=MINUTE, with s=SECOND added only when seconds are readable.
h=2 m=41 s=38
